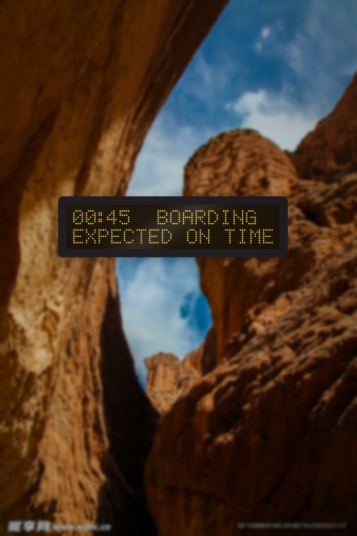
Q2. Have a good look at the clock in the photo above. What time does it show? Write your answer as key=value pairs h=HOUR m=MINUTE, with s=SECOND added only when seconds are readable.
h=0 m=45
